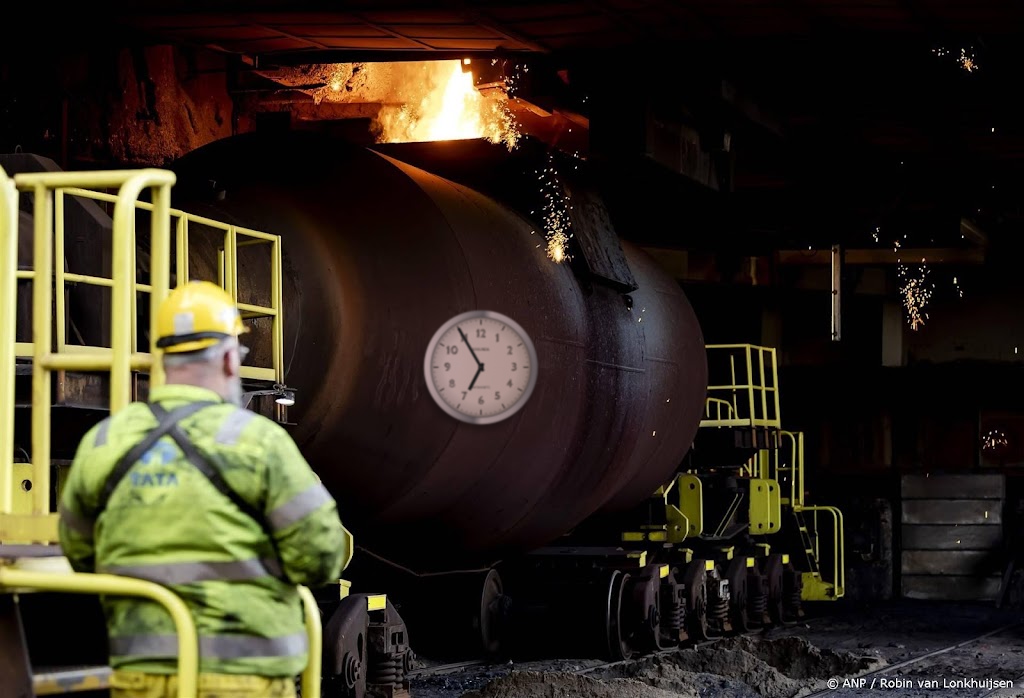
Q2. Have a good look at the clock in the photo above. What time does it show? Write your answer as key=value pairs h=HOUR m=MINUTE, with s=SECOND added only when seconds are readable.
h=6 m=55
